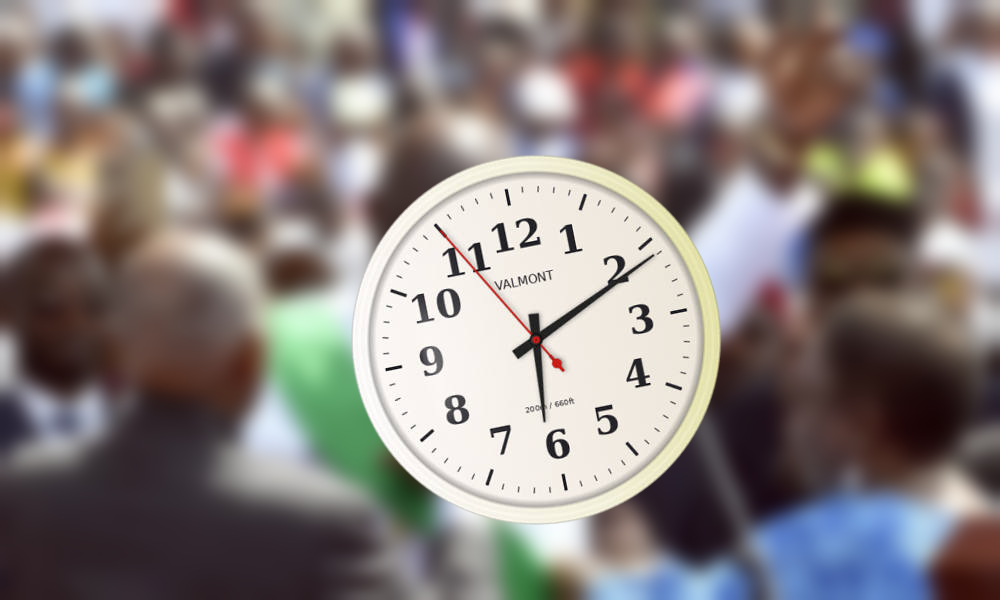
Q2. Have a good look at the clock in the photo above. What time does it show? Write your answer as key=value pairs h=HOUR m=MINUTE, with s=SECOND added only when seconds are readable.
h=6 m=10 s=55
